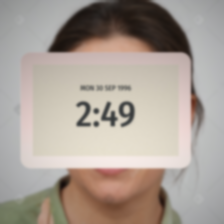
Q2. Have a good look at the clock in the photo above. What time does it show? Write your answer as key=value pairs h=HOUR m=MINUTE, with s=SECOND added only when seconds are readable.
h=2 m=49
